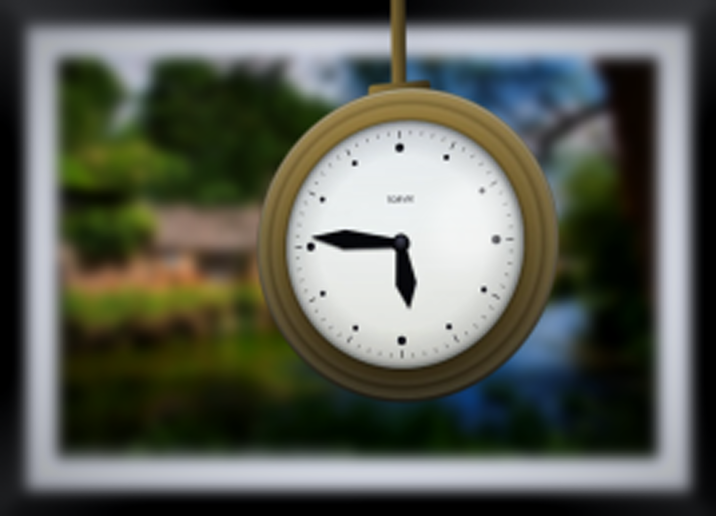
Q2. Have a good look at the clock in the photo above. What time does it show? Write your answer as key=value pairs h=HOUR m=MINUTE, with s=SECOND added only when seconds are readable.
h=5 m=46
